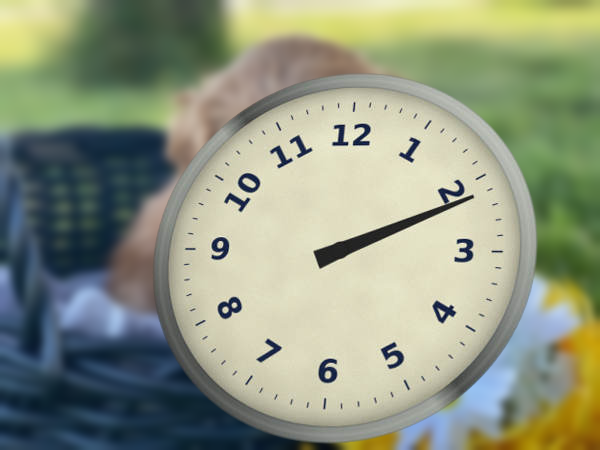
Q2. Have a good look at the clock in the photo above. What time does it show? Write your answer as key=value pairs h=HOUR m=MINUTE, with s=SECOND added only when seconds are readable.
h=2 m=11
